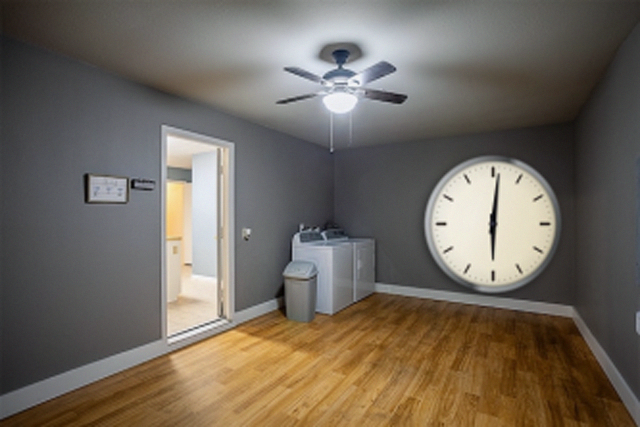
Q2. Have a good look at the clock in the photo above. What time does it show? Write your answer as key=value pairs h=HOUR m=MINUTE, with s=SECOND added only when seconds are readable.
h=6 m=1
